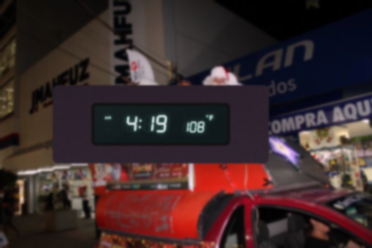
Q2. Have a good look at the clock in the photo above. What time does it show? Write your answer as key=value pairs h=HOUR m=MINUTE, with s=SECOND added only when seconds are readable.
h=4 m=19
